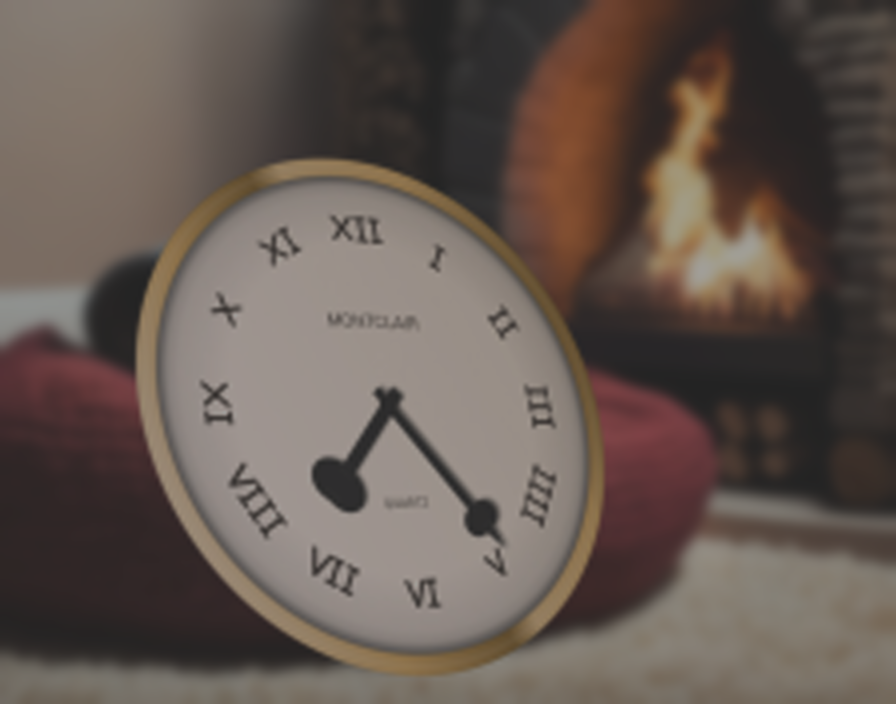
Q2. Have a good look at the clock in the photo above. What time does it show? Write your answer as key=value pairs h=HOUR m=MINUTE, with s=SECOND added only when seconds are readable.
h=7 m=24
